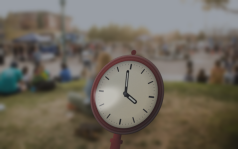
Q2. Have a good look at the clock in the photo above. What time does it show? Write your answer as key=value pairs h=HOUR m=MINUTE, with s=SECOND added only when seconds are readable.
h=3 m=59
